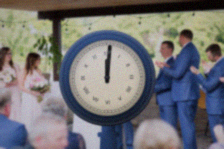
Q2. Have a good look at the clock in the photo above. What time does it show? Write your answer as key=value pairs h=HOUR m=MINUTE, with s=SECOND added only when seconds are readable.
h=12 m=1
